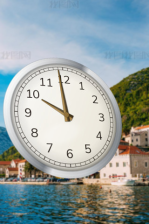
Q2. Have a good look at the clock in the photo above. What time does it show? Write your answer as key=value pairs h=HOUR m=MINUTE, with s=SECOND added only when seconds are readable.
h=9 m=59
